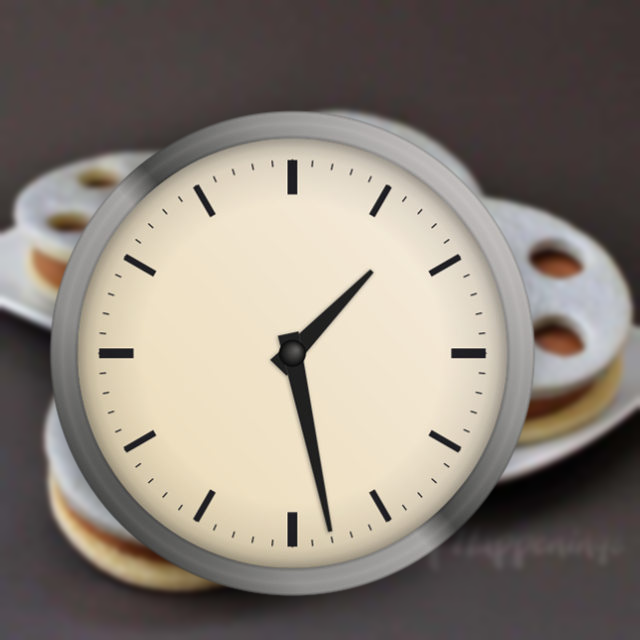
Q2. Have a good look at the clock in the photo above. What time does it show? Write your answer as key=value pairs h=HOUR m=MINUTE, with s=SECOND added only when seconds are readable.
h=1 m=28
